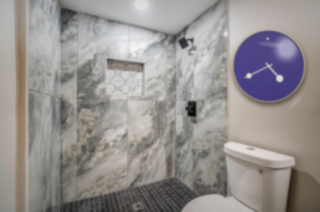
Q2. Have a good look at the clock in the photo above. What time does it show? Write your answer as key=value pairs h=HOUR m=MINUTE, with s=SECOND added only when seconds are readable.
h=4 m=41
